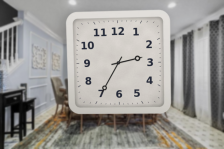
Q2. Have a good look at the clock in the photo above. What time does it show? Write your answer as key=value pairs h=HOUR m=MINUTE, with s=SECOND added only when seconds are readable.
h=2 m=35
